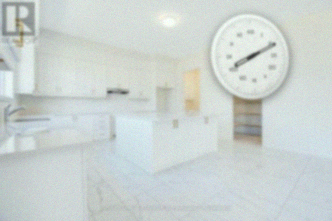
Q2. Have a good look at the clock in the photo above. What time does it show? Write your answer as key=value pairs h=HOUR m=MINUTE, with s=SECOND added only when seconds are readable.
h=8 m=11
